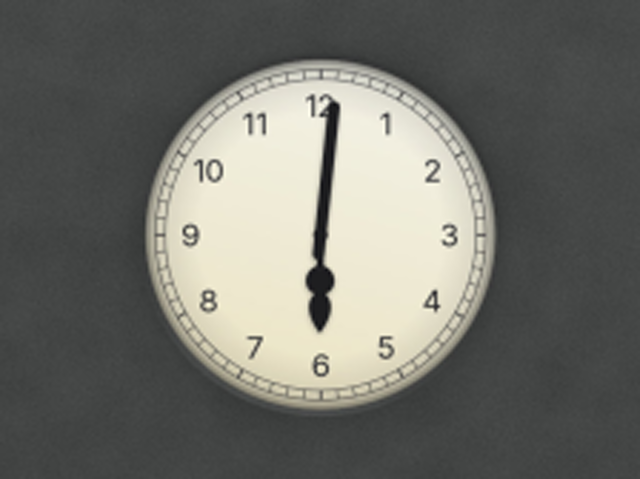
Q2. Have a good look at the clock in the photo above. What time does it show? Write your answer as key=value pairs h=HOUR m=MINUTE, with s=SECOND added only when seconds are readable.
h=6 m=1
